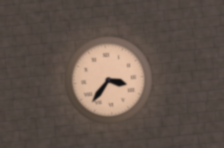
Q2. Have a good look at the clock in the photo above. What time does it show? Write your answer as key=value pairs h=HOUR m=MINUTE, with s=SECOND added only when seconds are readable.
h=3 m=37
